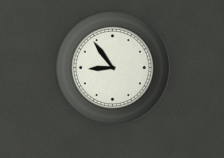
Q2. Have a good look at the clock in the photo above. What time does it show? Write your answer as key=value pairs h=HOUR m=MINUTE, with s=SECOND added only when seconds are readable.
h=8 m=54
